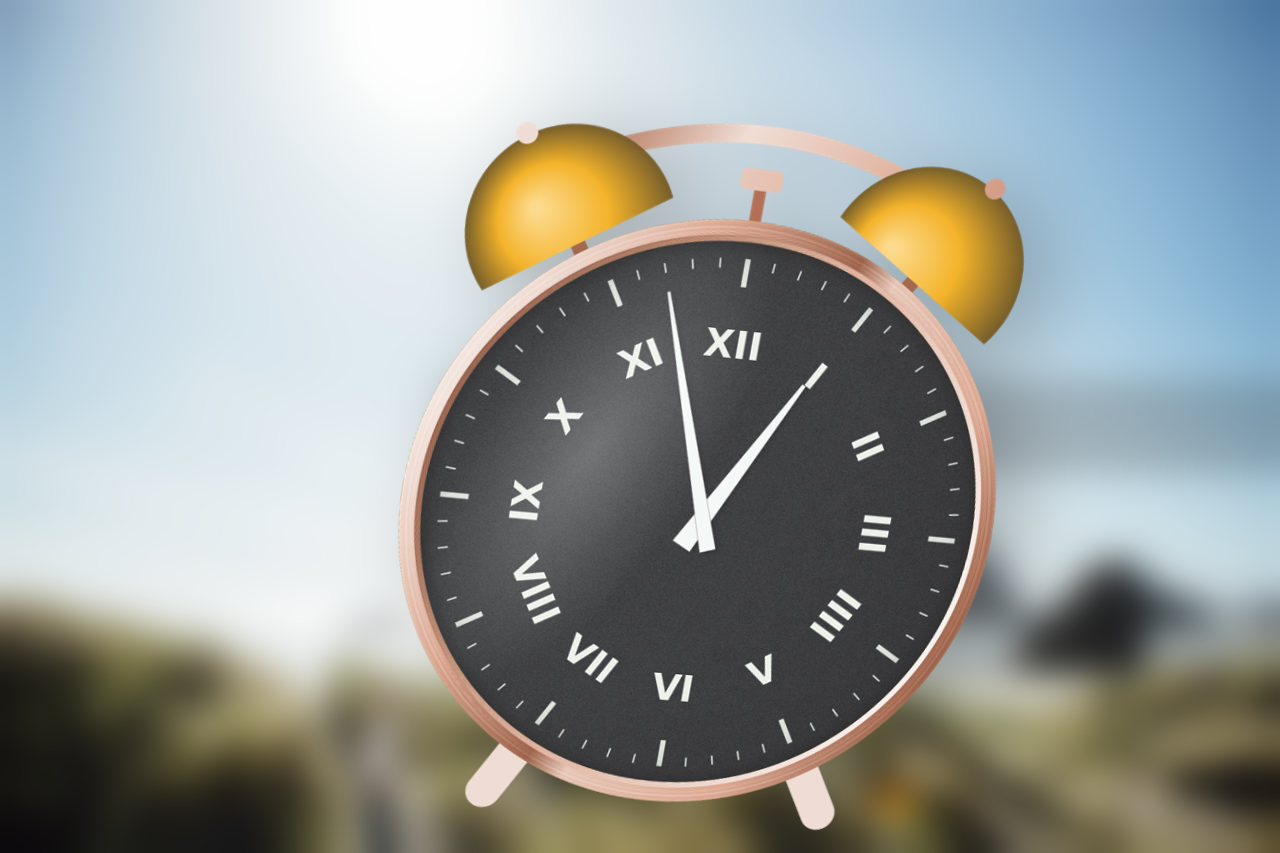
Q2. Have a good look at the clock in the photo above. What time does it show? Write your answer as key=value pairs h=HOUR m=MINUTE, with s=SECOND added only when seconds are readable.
h=12 m=57
